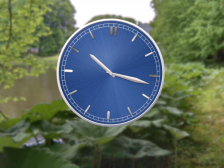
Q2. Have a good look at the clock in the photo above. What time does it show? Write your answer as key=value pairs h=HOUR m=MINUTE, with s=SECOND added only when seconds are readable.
h=10 m=17
